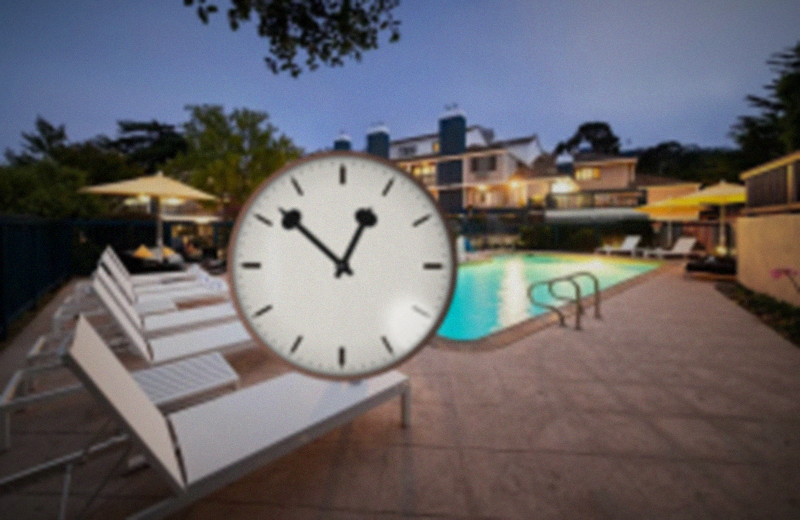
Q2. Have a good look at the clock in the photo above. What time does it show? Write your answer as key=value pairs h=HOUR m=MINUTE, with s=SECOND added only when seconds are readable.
h=12 m=52
